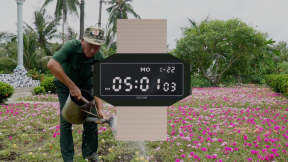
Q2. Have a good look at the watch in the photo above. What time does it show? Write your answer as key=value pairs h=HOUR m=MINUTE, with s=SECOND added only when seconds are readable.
h=5 m=1 s=3
